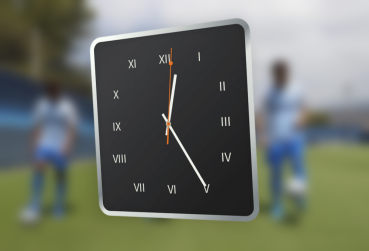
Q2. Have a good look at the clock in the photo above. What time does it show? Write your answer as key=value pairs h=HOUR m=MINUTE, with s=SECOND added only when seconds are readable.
h=12 m=25 s=1
